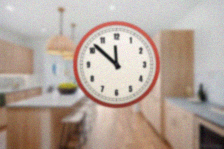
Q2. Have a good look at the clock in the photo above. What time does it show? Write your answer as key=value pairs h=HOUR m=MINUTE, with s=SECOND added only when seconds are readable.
h=11 m=52
